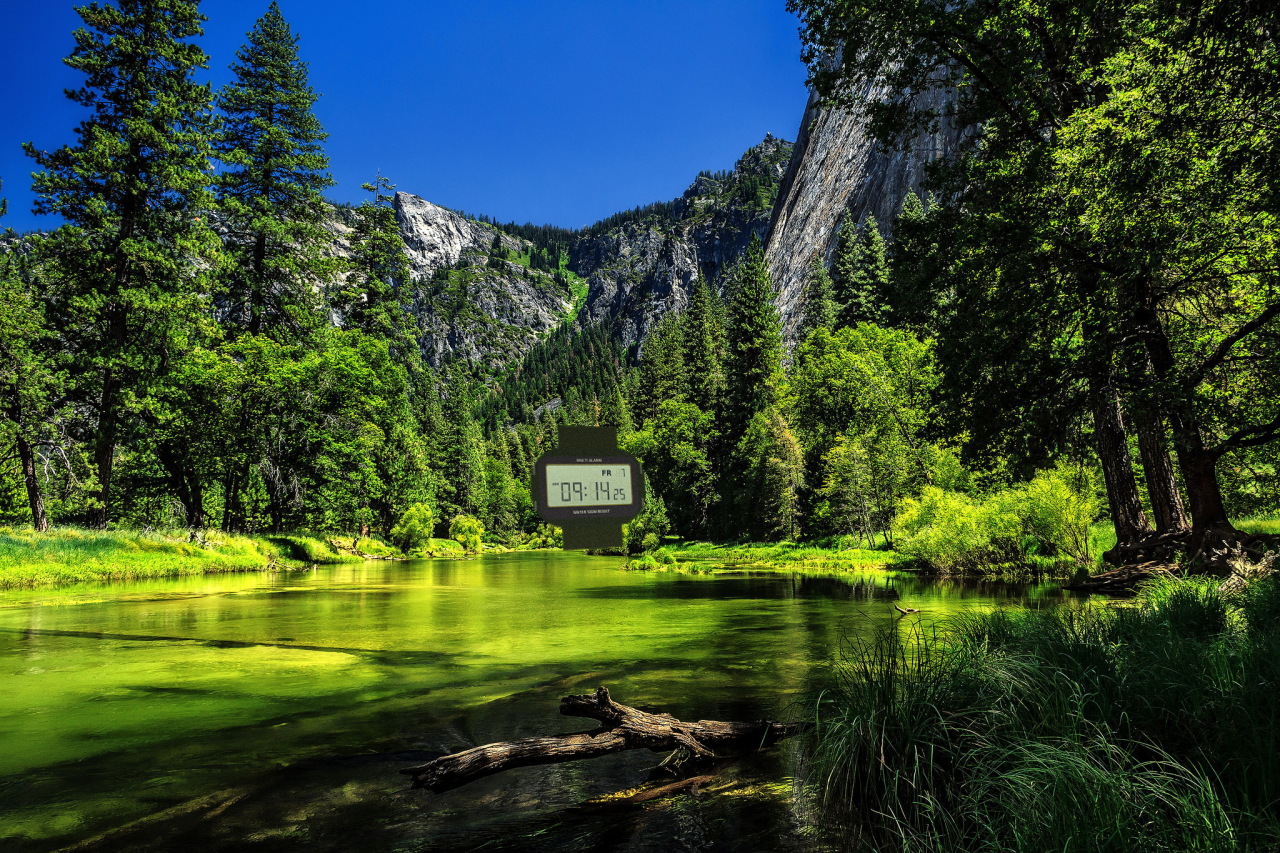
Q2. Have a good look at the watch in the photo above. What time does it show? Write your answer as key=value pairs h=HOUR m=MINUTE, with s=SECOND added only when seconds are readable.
h=9 m=14 s=25
